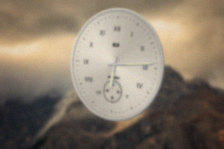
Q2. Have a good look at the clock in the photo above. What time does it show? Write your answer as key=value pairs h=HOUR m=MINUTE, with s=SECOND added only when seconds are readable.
h=6 m=14
